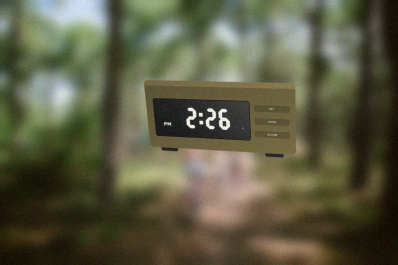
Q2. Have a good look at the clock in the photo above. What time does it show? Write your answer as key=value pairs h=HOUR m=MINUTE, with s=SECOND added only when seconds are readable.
h=2 m=26
